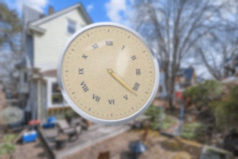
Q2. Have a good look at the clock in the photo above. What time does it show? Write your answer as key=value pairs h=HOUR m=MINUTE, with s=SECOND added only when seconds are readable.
h=4 m=22
